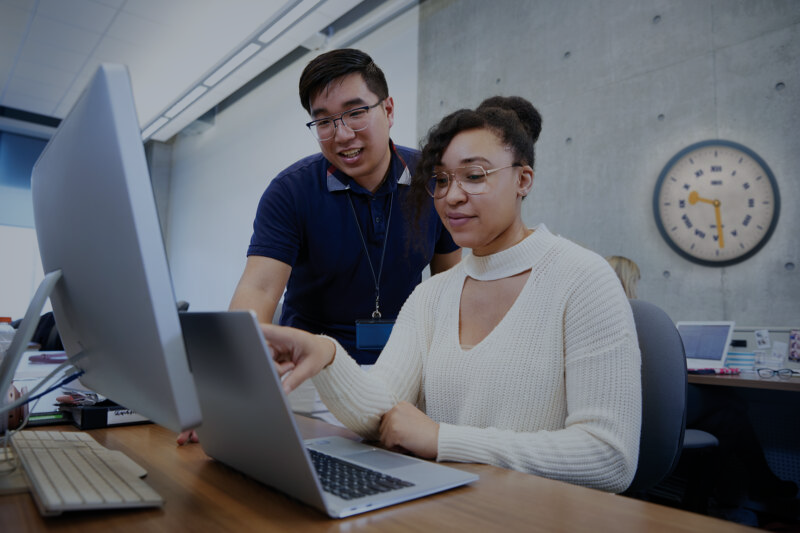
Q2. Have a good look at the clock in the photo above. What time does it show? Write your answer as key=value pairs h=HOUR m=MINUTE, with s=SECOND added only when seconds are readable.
h=9 m=29
